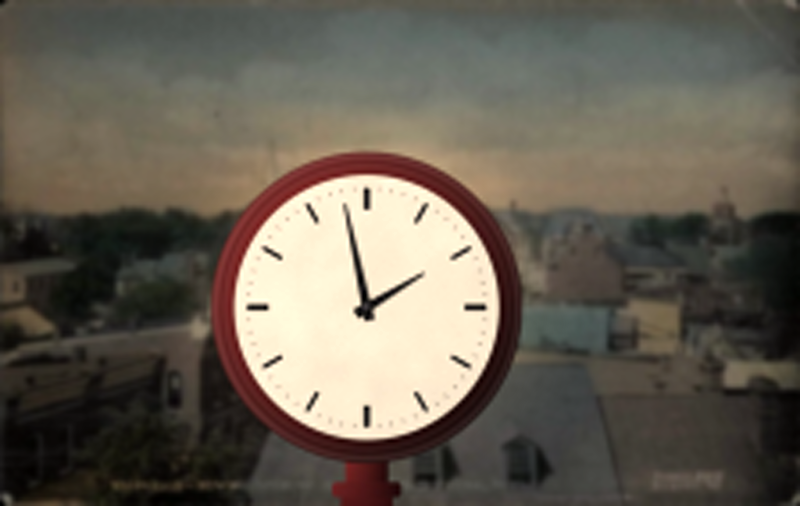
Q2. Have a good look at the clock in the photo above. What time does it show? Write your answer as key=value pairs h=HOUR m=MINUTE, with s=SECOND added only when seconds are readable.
h=1 m=58
